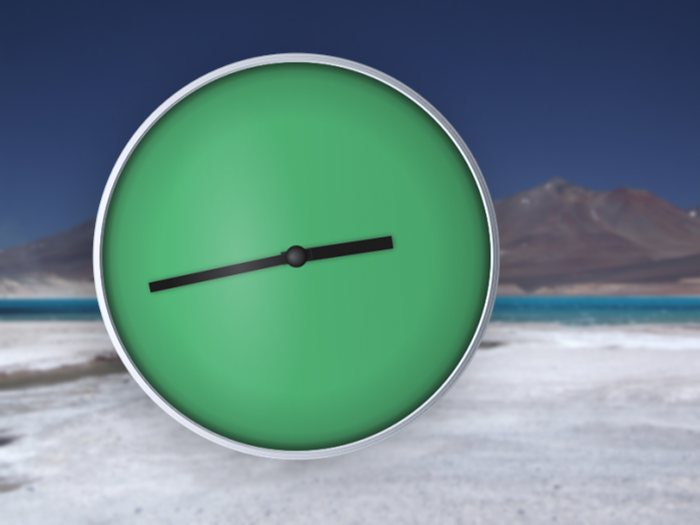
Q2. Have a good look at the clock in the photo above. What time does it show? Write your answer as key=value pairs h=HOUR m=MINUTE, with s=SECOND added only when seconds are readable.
h=2 m=43
